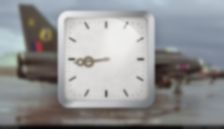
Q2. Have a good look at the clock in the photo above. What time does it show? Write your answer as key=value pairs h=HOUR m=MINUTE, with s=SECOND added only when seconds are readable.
h=8 m=44
